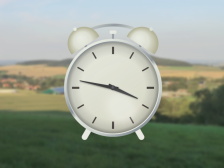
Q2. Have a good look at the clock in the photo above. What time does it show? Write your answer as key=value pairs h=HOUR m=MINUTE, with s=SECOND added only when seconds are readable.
h=3 m=47
